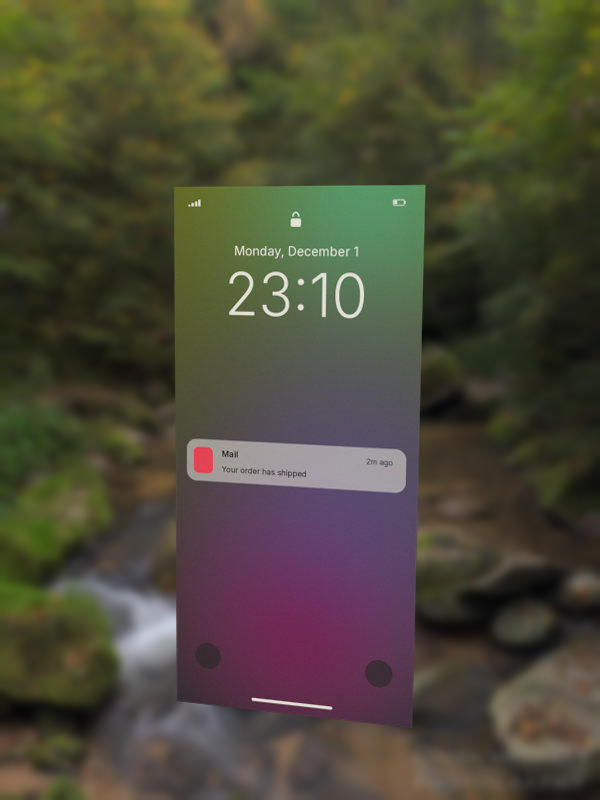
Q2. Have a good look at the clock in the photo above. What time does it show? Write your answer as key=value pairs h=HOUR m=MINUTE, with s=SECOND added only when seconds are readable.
h=23 m=10
